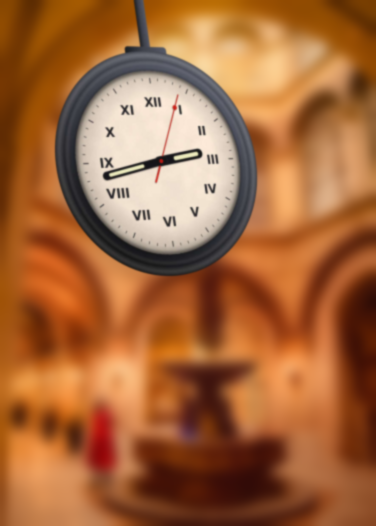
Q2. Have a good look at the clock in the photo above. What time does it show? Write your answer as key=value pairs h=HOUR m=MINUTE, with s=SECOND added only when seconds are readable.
h=2 m=43 s=4
